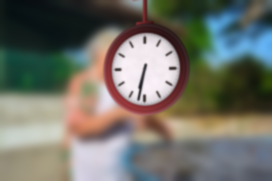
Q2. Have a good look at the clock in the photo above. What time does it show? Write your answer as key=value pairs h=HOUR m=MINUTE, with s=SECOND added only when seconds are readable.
h=6 m=32
